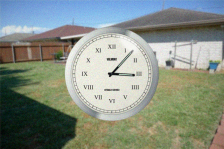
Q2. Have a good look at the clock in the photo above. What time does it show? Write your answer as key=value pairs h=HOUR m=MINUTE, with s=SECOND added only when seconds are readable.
h=3 m=7
